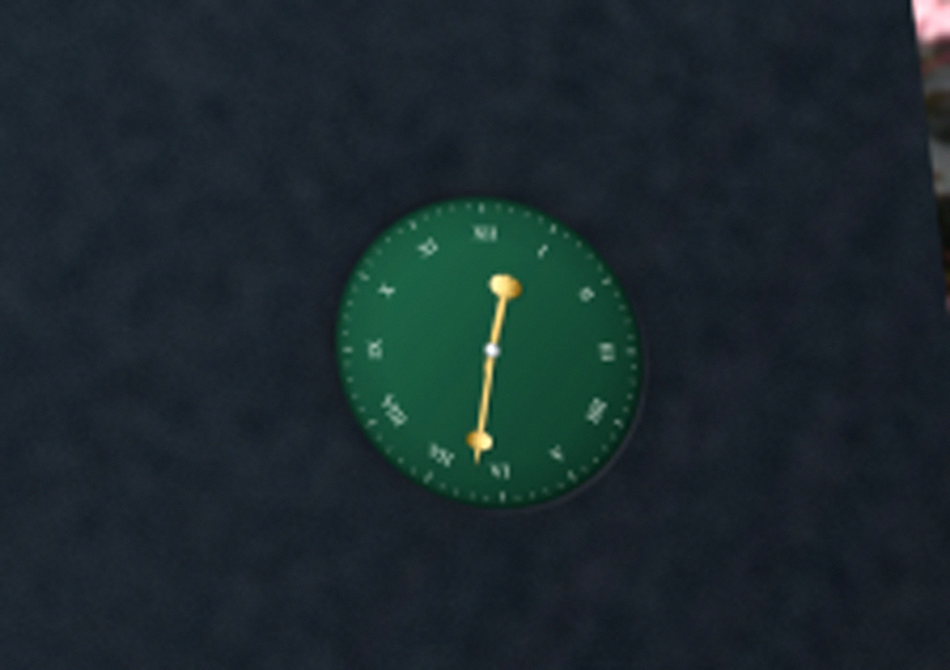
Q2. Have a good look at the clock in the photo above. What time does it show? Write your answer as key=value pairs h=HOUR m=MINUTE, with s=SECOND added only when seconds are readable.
h=12 m=32
